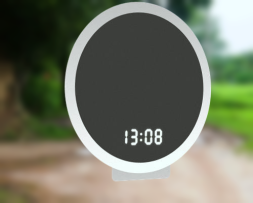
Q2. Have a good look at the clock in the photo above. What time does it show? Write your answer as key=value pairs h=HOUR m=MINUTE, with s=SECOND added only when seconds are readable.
h=13 m=8
